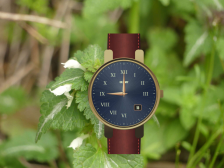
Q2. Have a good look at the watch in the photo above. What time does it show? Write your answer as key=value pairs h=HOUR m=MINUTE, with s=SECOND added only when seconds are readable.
h=9 m=0
